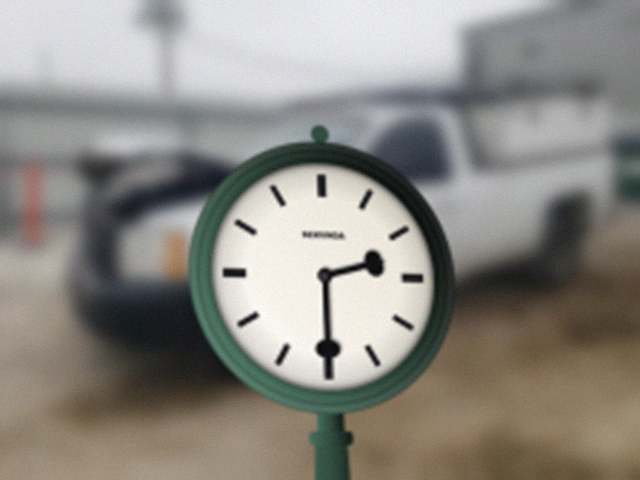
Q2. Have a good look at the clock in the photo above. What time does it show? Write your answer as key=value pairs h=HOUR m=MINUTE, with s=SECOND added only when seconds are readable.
h=2 m=30
